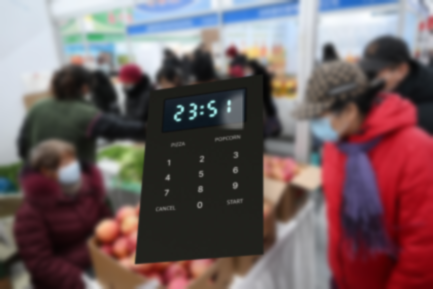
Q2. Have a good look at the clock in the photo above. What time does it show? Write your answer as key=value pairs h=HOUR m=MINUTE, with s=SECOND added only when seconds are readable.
h=23 m=51
